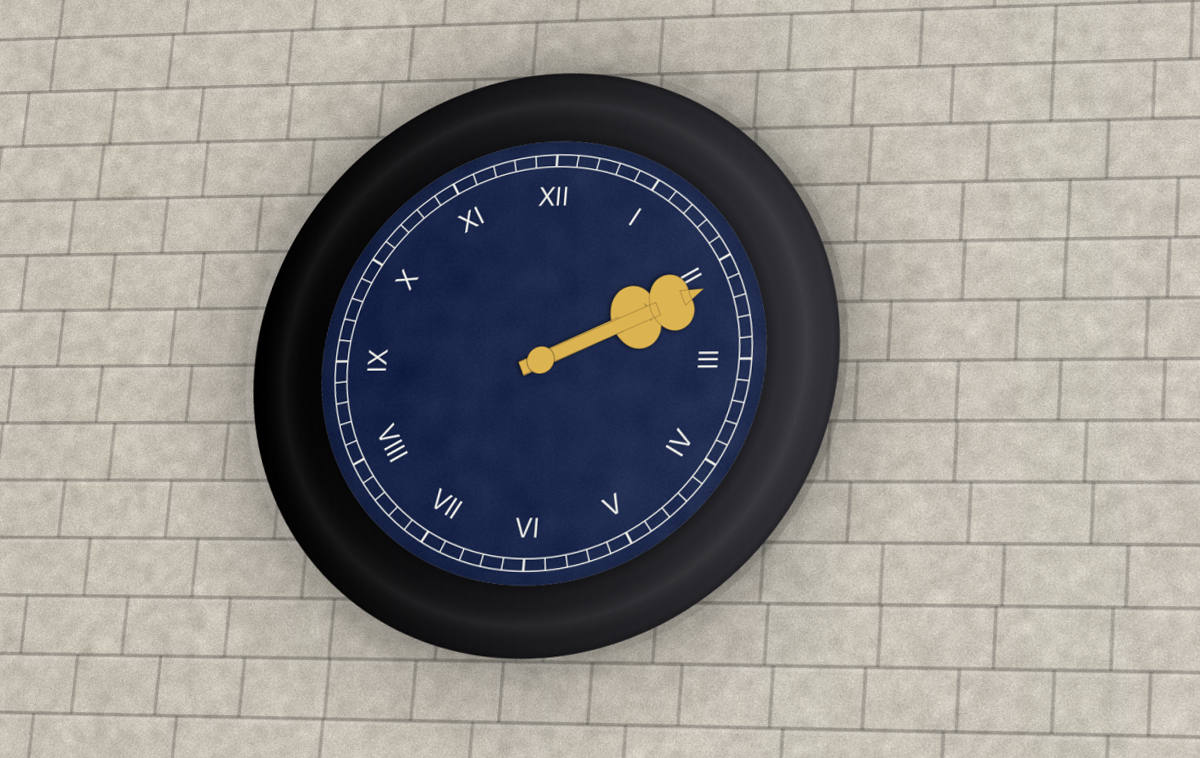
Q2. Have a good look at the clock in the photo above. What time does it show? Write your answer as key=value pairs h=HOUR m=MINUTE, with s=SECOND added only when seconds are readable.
h=2 m=11
